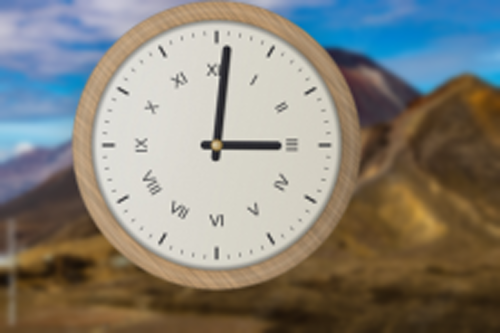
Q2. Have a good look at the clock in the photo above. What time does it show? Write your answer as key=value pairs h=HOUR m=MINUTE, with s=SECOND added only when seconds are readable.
h=3 m=1
